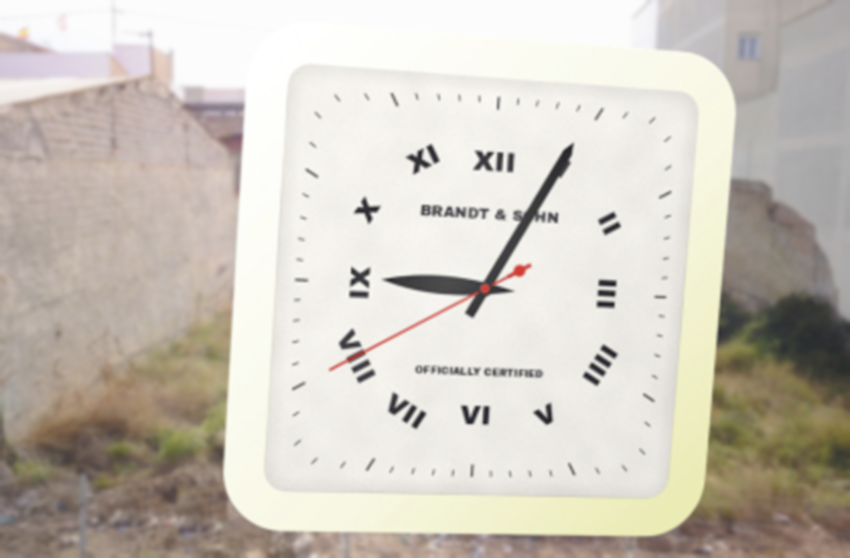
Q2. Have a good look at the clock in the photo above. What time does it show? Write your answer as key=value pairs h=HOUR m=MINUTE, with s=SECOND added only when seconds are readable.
h=9 m=4 s=40
